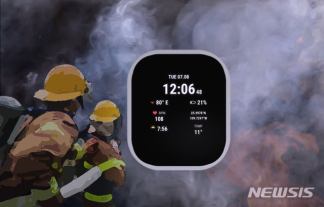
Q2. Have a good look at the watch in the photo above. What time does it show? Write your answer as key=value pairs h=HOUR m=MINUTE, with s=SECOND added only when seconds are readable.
h=12 m=6
